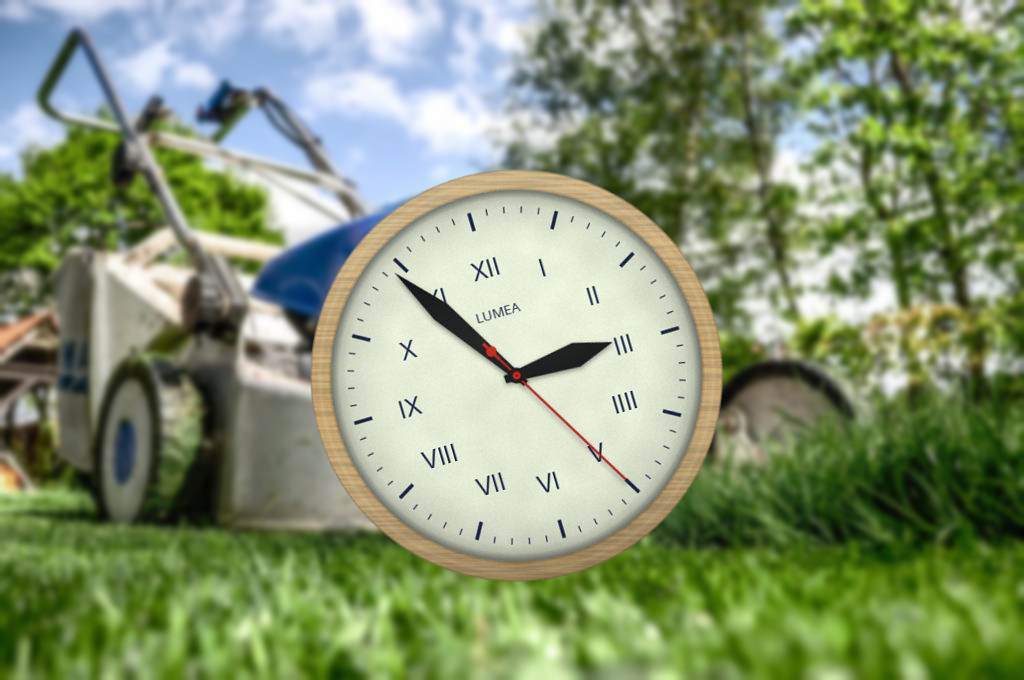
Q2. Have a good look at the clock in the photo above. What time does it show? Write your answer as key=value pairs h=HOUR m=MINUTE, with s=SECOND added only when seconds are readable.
h=2 m=54 s=25
